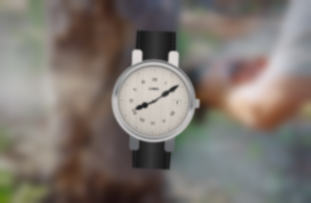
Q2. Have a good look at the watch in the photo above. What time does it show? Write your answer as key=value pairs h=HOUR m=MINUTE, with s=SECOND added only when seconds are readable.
h=8 m=9
